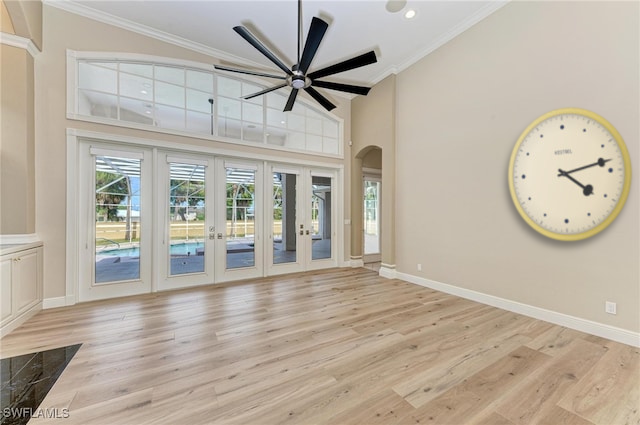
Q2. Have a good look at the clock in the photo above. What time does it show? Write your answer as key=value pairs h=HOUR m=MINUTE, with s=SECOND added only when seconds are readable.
h=4 m=13
